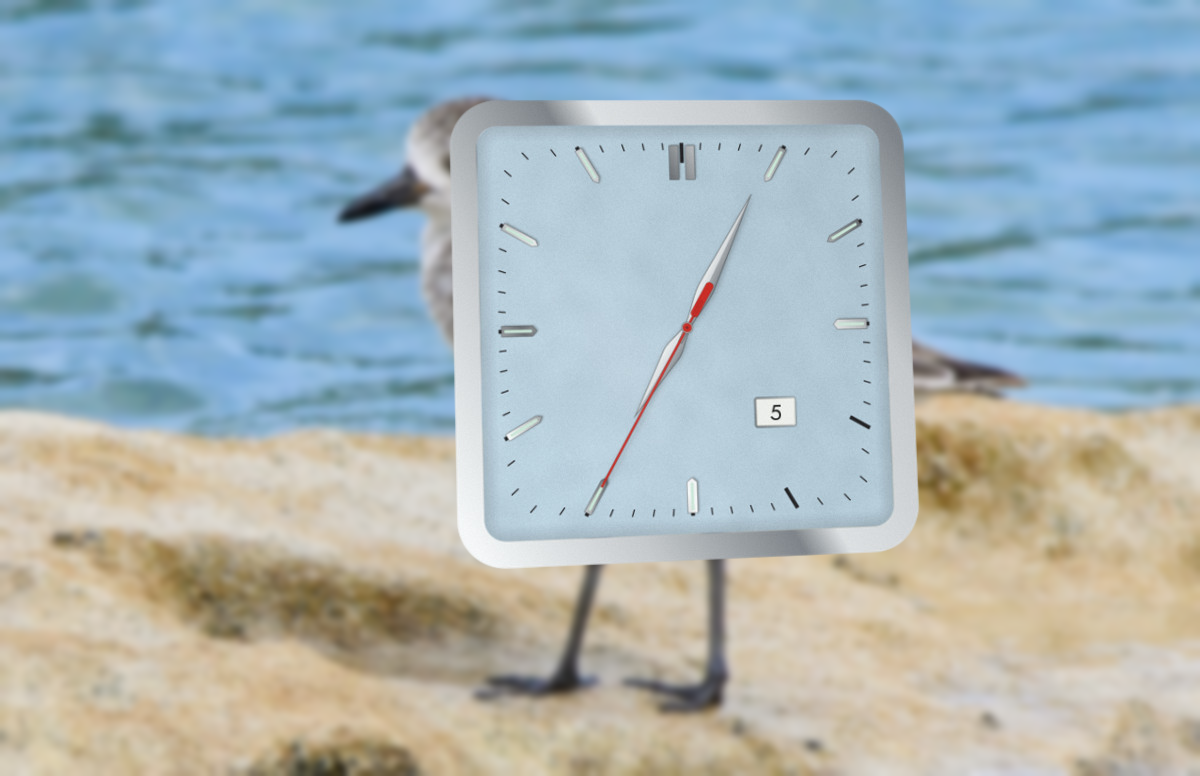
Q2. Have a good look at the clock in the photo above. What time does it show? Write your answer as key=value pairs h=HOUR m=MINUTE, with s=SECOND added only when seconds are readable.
h=7 m=4 s=35
